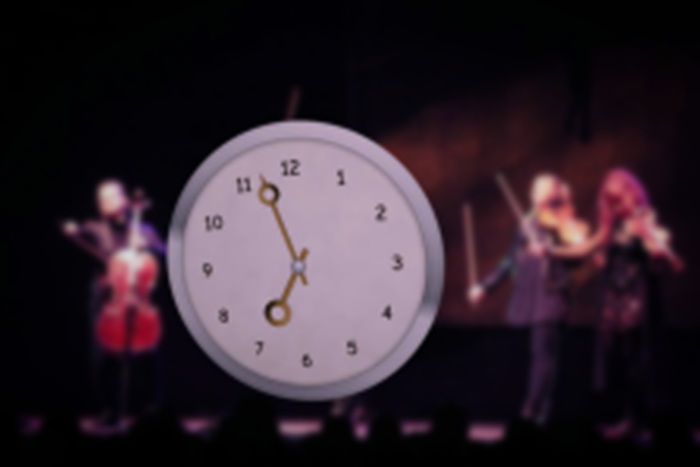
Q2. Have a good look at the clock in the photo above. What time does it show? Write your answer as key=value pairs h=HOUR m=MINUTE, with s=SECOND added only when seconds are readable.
h=6 m=57
